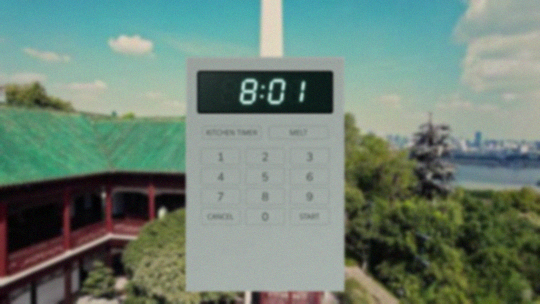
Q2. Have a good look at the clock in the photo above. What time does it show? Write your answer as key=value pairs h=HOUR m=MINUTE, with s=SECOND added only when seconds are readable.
h=8 m=1
